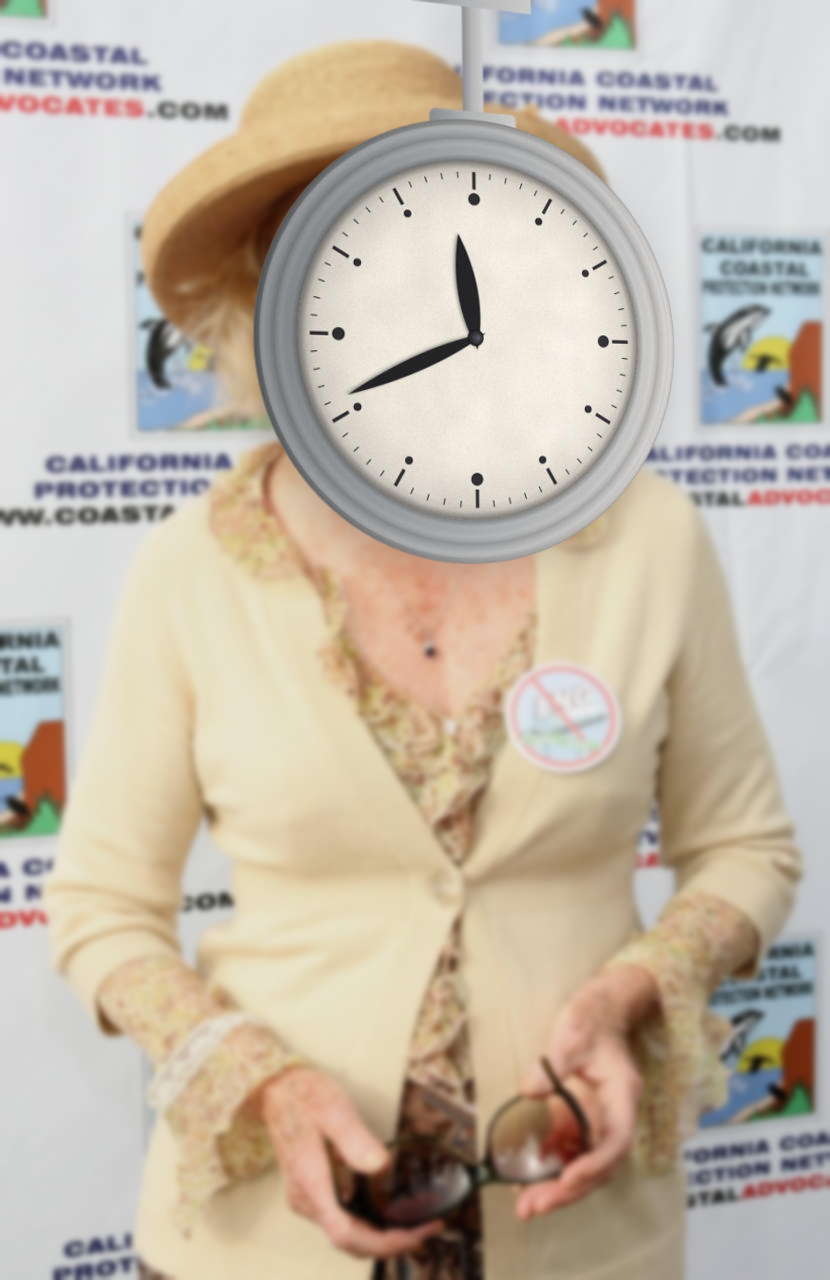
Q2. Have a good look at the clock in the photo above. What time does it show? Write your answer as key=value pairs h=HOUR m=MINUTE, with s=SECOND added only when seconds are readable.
h=11 m=41
